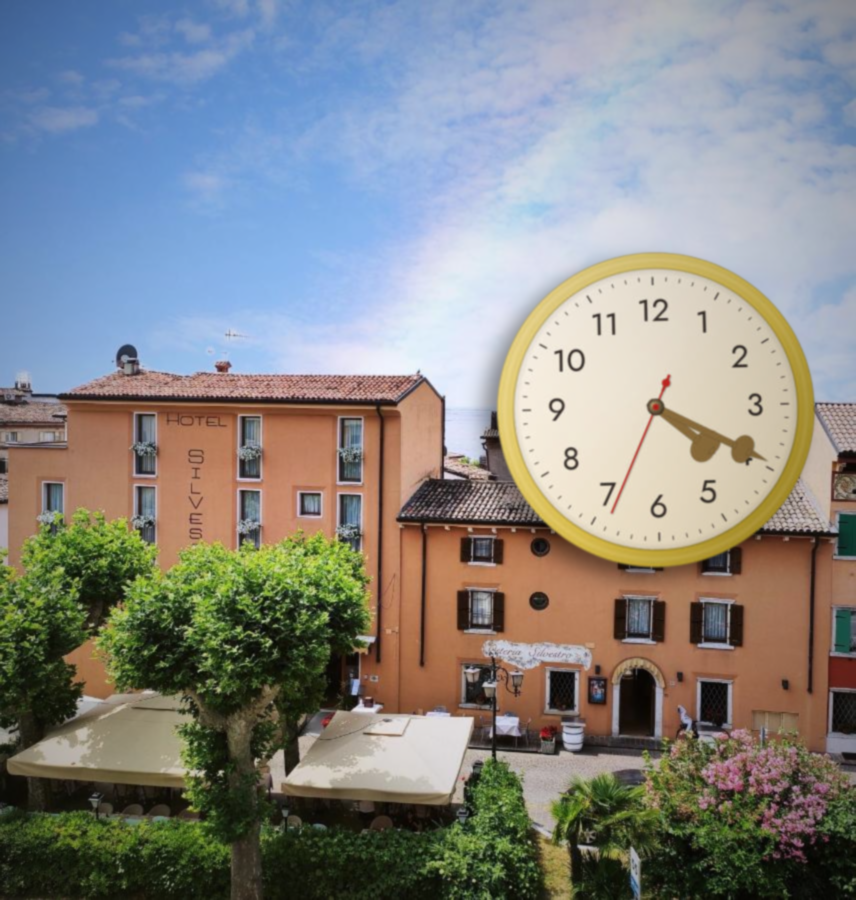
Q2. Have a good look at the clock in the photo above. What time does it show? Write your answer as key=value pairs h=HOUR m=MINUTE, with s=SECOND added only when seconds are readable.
h=4 m=19 s=34
